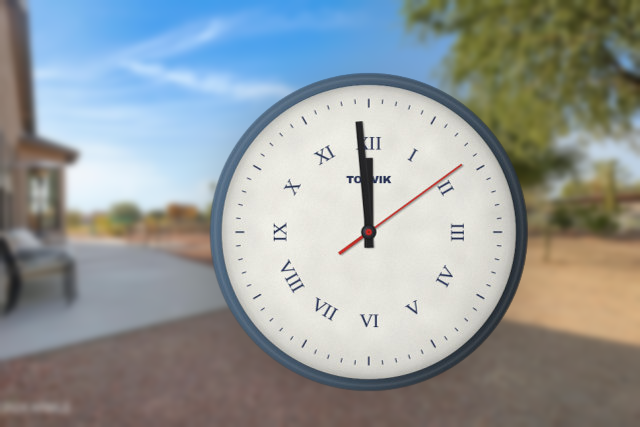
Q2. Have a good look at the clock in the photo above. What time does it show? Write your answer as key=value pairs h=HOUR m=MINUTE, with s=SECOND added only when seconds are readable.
h=11 m=59 s=9
